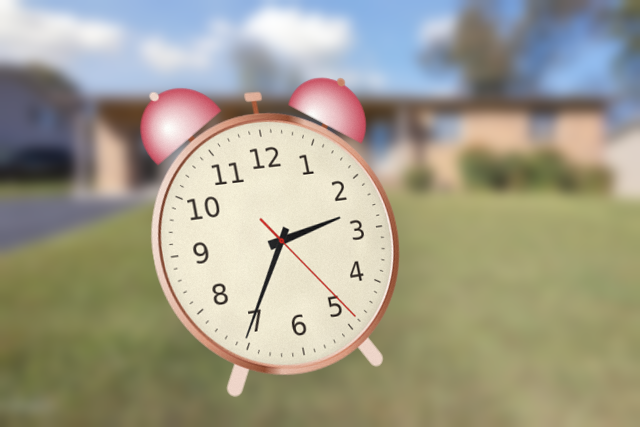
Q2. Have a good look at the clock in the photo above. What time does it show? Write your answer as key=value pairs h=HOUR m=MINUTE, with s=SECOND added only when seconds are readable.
h=2 m=35 s=24
